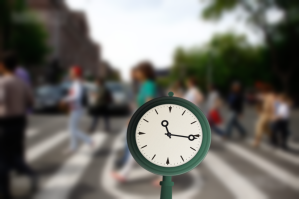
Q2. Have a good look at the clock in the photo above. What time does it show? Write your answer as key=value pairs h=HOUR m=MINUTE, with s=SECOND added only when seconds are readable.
h=11 m=16
